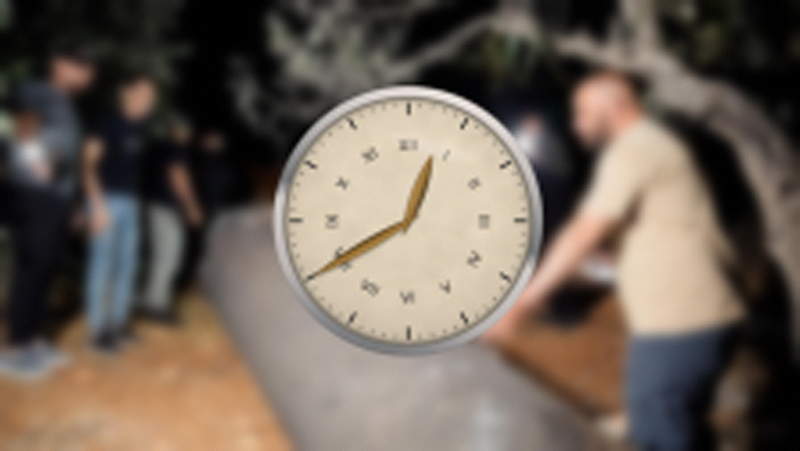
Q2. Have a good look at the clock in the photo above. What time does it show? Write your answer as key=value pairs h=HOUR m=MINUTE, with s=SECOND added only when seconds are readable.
h=12 m=40
